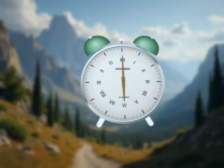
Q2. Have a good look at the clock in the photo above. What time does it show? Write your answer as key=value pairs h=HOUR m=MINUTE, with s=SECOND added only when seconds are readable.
h=6 m=0
